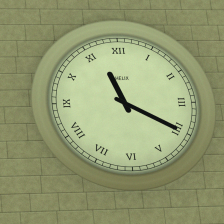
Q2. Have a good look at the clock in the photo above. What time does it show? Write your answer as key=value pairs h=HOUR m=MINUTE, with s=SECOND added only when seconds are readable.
h=11 m=20
